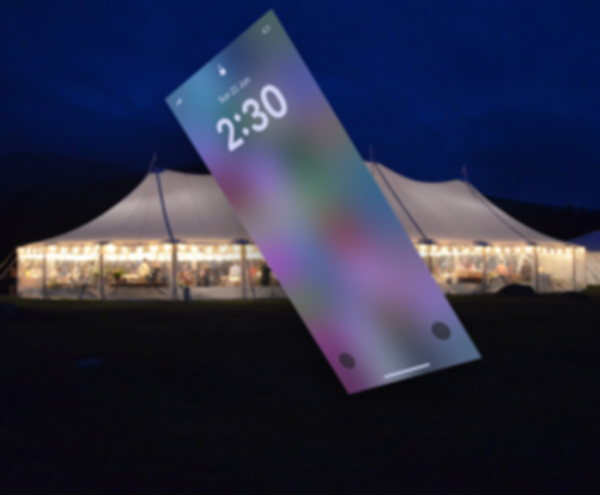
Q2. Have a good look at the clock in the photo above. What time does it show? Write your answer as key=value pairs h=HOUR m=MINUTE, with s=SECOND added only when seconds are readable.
h=2 m=30
